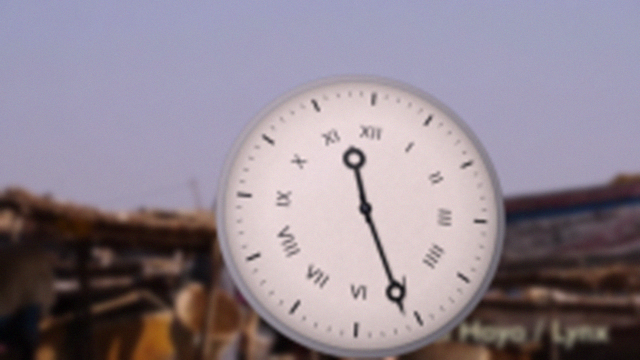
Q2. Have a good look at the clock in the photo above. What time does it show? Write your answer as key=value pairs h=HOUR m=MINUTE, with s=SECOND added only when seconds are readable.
h=11 m=26
